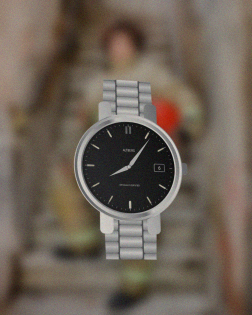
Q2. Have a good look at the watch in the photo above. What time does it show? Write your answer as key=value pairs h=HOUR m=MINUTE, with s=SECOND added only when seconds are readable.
h=8 m=6
